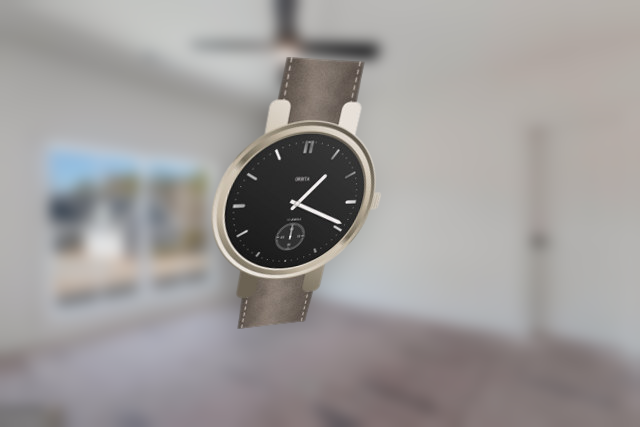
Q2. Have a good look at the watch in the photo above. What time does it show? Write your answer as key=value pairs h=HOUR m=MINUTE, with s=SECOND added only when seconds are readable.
h=1 m=19
